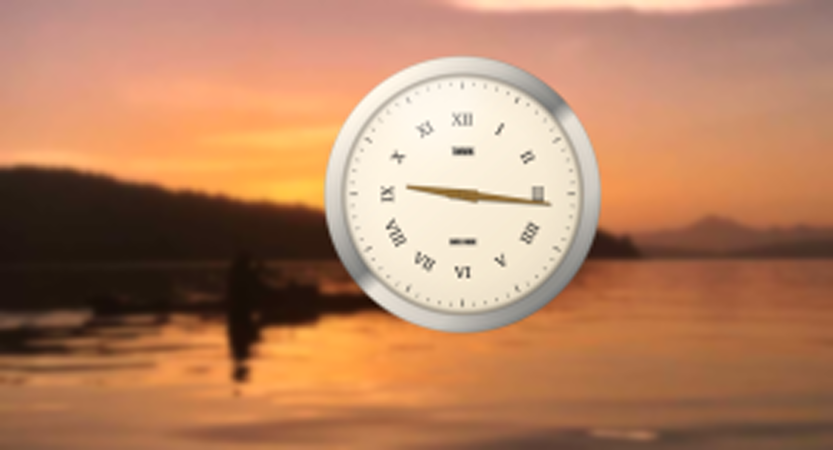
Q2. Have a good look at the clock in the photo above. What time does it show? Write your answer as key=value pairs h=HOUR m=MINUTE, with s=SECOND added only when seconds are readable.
h=9 m=16
